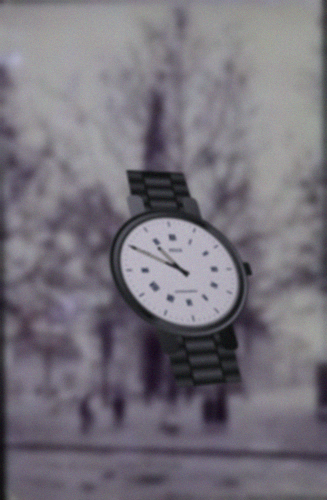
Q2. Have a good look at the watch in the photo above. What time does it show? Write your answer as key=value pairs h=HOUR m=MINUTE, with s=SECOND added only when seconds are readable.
h=10 m=50
